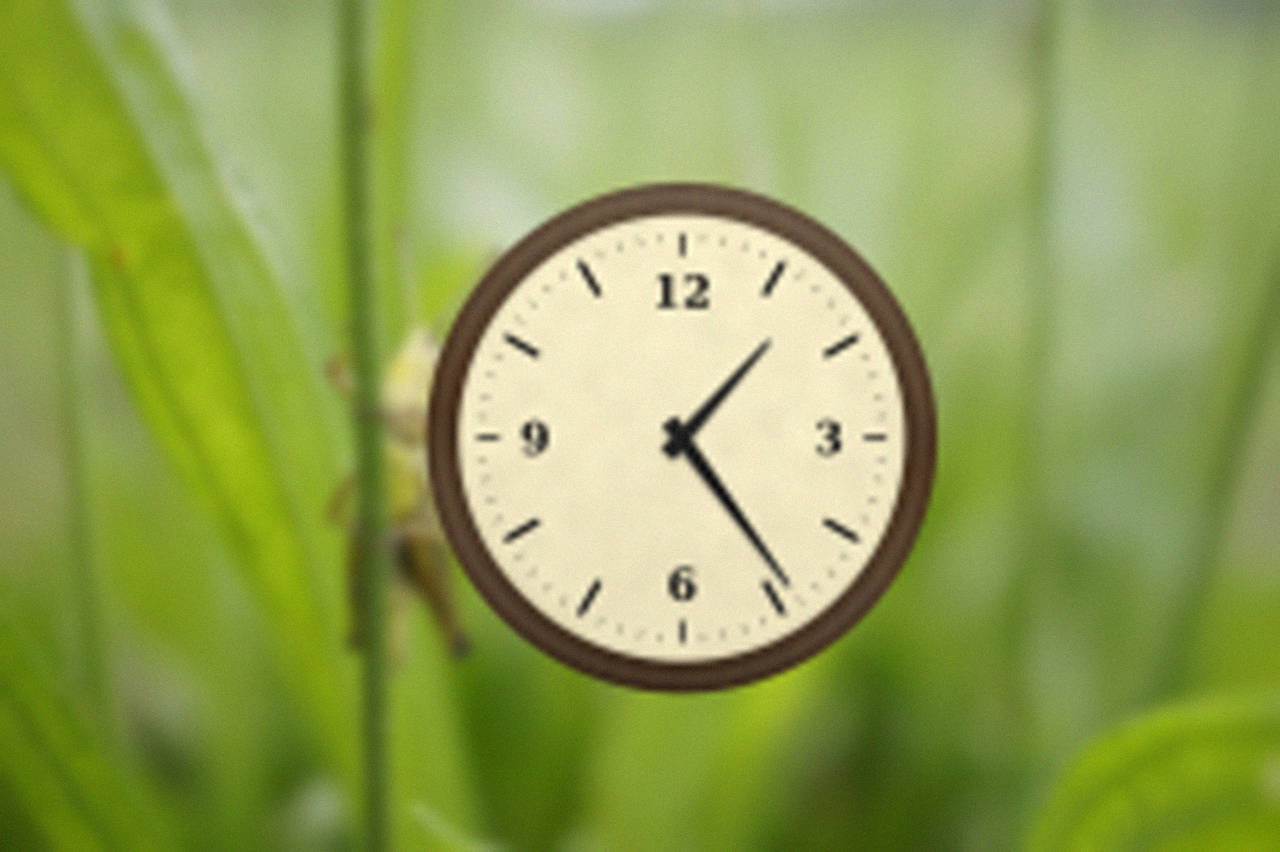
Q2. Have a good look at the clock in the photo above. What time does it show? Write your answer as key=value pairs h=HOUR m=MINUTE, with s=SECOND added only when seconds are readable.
h=1 m=24
